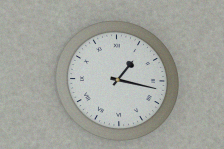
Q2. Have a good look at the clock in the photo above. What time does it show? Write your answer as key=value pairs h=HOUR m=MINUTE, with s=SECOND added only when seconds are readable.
h=1 m=17
